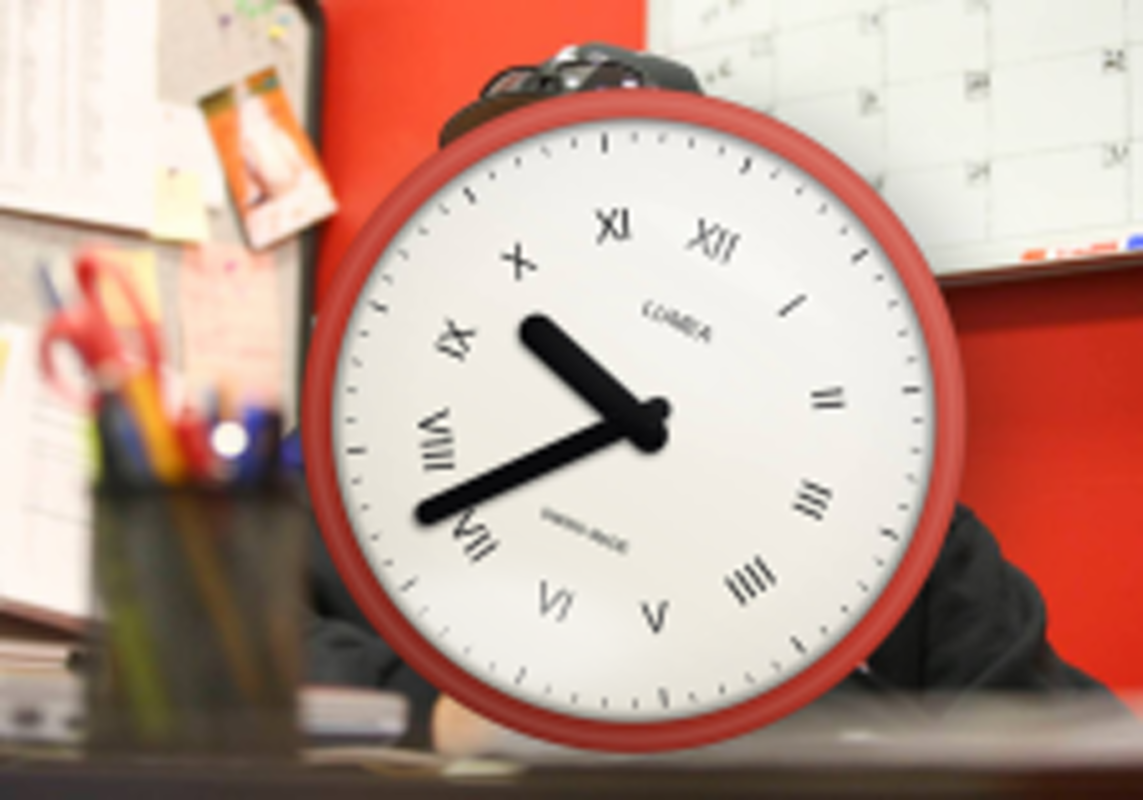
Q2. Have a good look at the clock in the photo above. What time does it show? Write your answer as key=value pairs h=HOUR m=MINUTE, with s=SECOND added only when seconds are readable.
h=9 m=37
